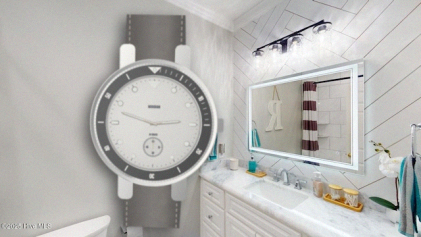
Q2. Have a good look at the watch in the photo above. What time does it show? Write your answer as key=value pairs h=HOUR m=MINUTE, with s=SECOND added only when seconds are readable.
h=2 m=48
